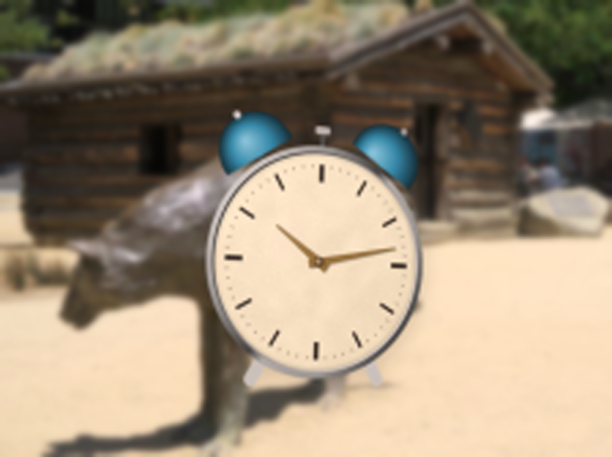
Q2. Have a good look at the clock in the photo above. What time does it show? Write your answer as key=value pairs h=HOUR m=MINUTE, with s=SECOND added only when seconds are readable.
h=10 m=13
